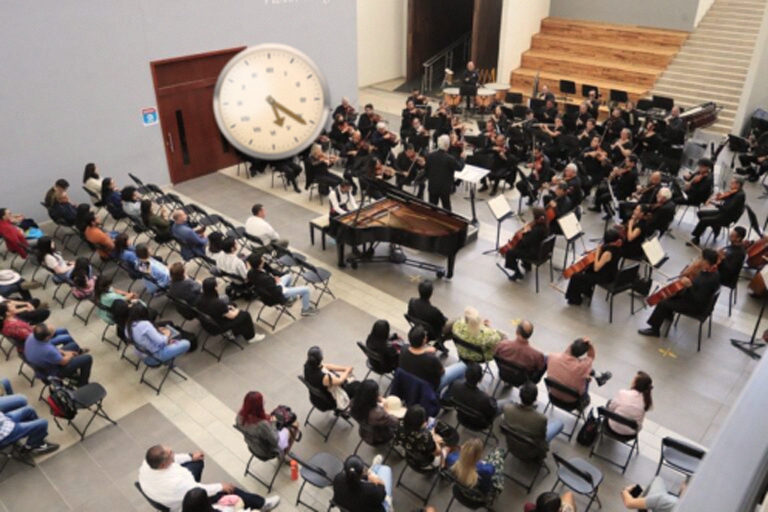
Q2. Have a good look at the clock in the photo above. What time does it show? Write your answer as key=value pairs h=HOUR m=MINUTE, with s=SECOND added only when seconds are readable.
h=5 m=21
